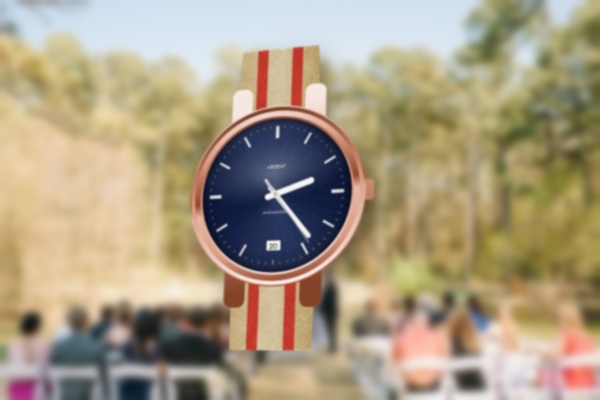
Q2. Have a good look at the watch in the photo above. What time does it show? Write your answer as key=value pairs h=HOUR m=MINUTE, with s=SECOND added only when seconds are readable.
h=2 m=23 s=24
